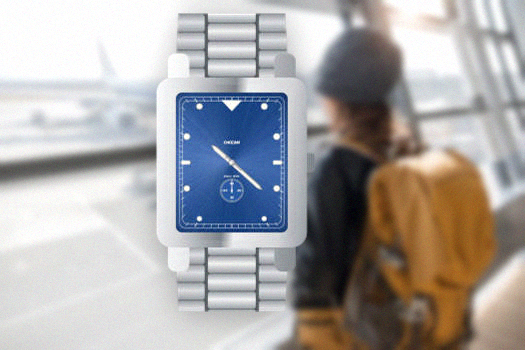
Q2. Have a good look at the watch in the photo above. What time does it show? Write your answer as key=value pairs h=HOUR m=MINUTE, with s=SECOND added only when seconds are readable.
h=10 m=22
